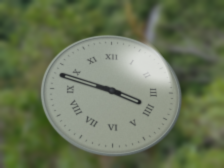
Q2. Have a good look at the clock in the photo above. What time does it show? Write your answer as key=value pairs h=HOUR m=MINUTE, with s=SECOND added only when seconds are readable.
h=3 m=48
